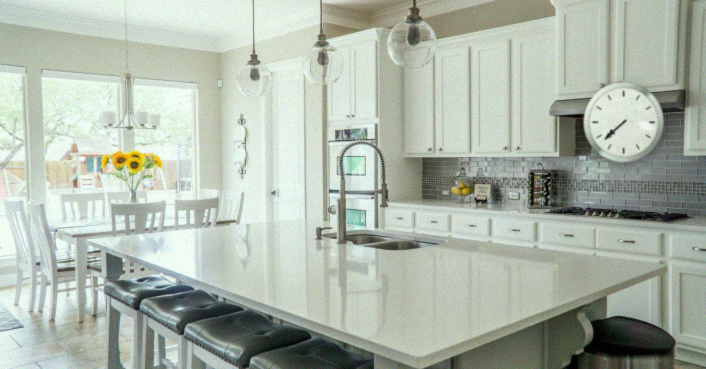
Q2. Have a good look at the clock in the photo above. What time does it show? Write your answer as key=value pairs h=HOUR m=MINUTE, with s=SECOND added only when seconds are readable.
h=7 m=38
